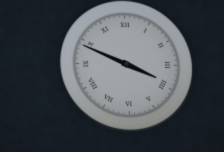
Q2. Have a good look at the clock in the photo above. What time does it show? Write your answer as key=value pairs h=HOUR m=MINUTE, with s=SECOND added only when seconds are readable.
h=3 m=49
